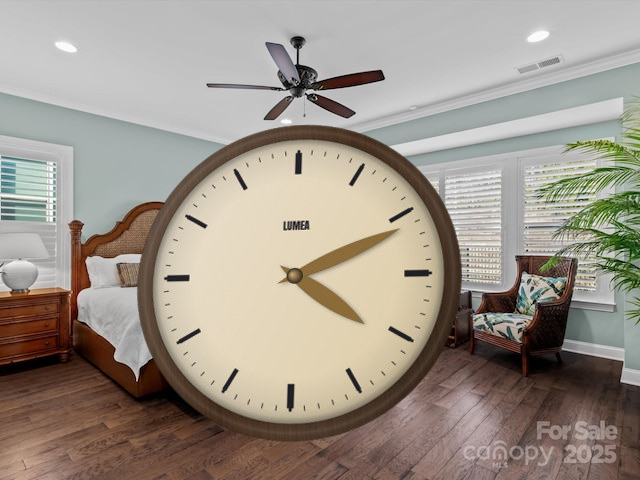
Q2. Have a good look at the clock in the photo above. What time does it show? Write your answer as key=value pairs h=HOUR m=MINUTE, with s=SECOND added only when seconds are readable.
h=4 m=11
